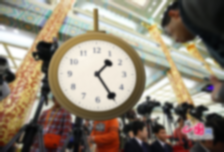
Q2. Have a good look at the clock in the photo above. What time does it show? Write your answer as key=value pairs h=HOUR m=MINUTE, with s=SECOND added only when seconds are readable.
h=1 m=25
